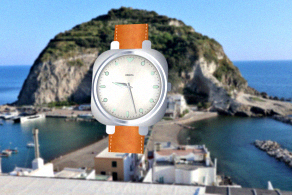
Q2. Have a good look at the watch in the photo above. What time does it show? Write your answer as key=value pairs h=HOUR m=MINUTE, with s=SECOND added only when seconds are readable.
h=9 m=27
